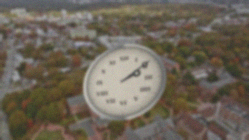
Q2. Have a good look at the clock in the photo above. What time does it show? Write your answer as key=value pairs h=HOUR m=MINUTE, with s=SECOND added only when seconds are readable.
h=2 m=9
